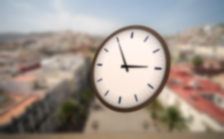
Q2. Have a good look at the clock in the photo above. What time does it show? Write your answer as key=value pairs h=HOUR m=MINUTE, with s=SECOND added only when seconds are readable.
h=2 m=55
